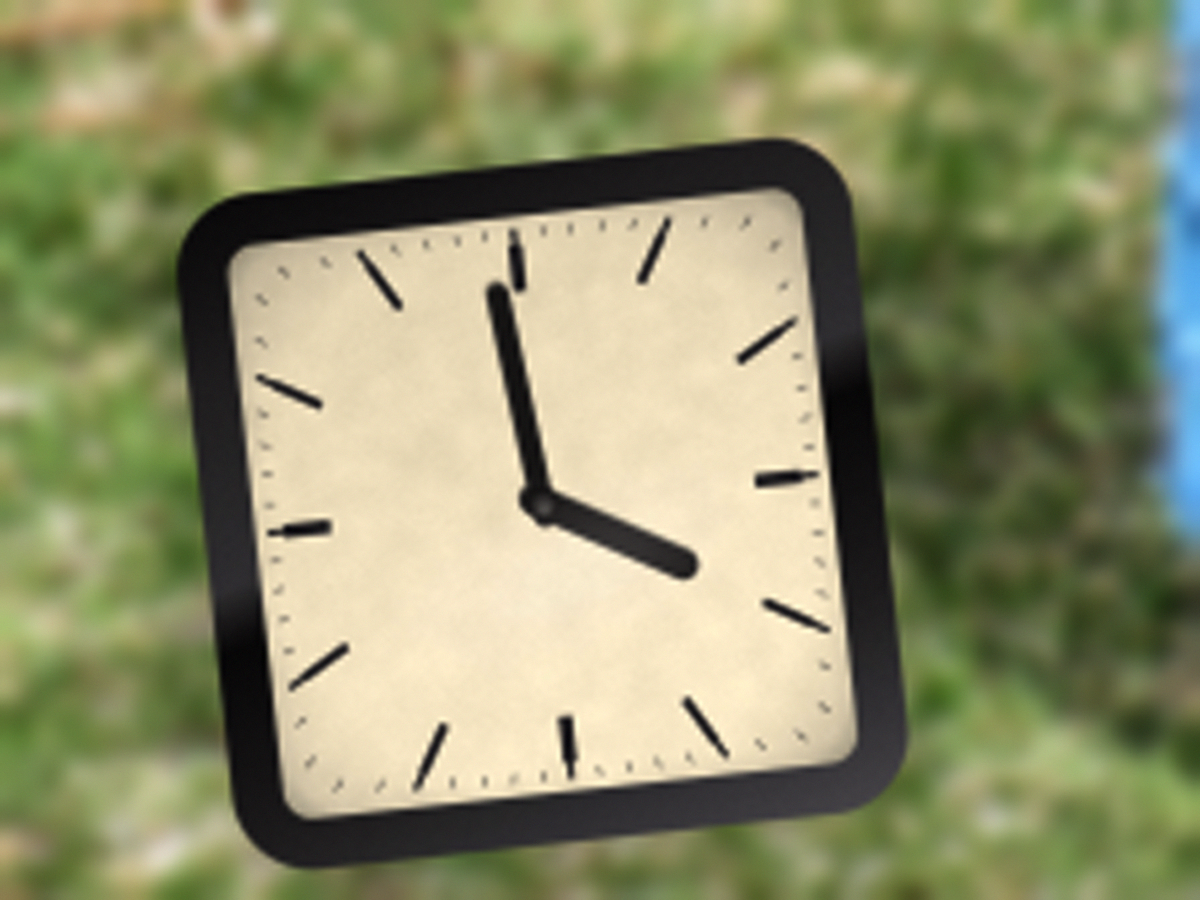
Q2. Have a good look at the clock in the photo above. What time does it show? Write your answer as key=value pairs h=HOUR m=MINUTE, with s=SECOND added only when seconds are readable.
h=3 m=59
